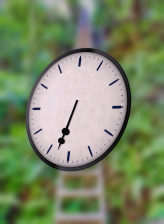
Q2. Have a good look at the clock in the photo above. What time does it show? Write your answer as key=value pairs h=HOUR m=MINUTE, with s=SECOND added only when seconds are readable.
h=6 m=33
